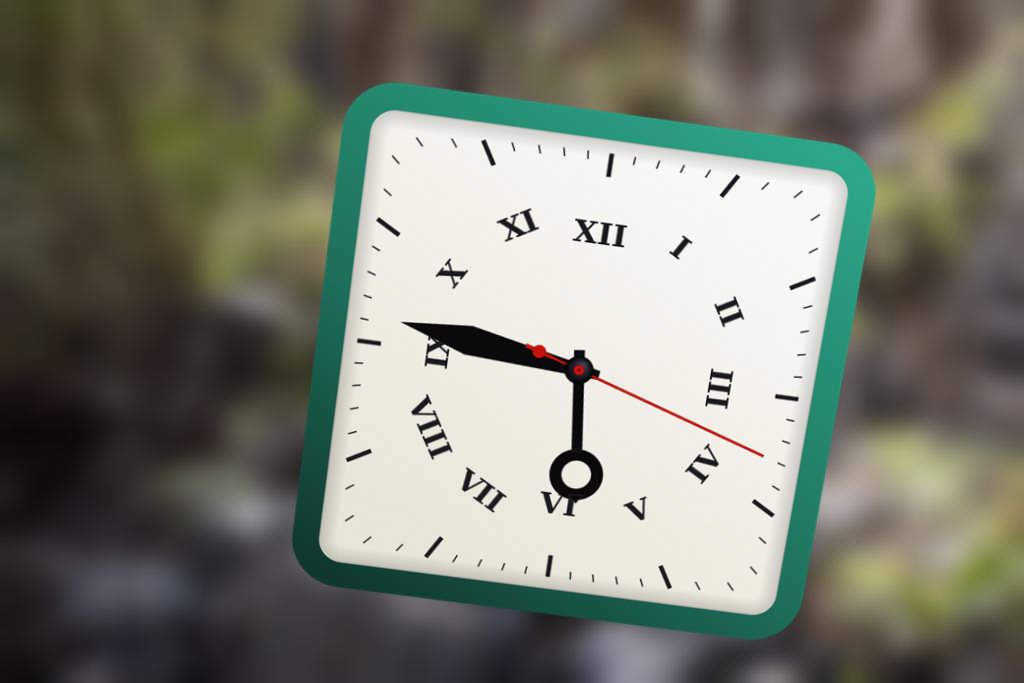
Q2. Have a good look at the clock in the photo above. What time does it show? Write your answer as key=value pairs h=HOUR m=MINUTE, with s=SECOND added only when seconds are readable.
h=5 m=46 s=18
